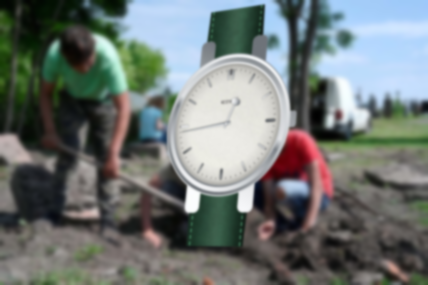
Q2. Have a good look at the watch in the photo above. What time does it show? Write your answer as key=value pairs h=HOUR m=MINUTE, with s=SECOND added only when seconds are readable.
h=12 m=44
